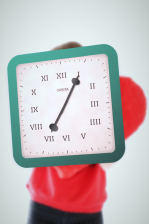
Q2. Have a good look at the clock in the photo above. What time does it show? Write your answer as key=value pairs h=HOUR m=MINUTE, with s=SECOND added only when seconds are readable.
h=7 m=5
